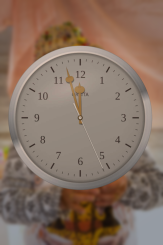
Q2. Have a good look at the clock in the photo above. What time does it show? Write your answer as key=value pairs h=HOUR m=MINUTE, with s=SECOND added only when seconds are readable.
h=11 m=57 s=26
